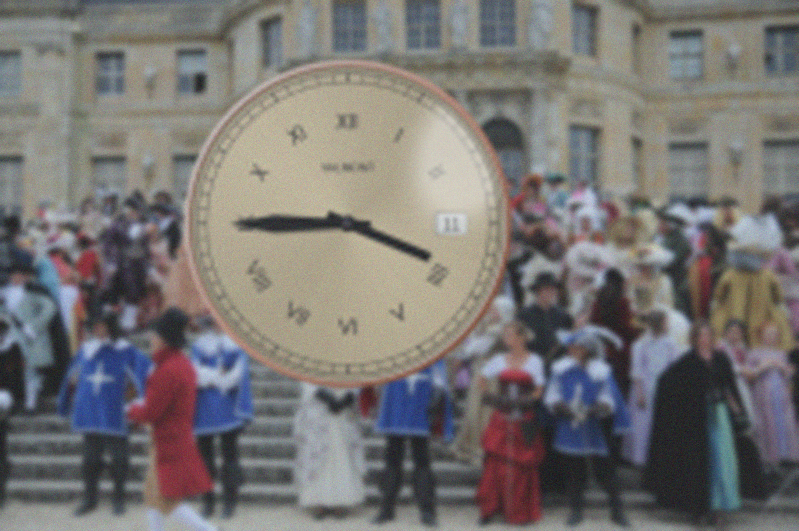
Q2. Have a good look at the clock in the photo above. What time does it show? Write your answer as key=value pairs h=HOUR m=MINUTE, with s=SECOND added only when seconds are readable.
h=3 m=45
